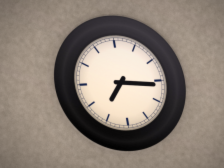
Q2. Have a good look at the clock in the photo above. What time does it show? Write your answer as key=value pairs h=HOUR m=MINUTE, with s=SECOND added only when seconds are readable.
h=7 m=16
